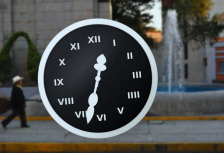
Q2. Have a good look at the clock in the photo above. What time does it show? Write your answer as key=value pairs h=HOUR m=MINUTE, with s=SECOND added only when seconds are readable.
h=12 m=33
